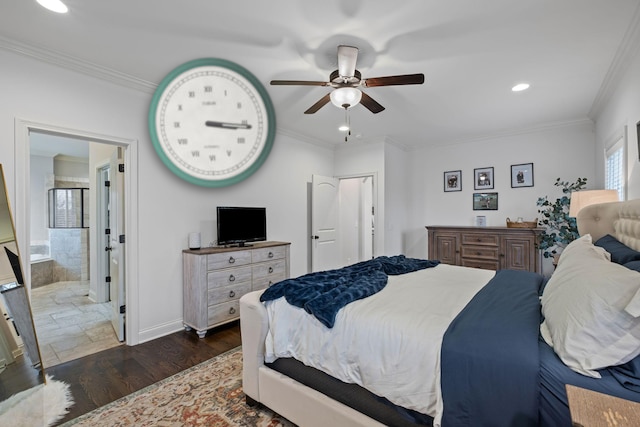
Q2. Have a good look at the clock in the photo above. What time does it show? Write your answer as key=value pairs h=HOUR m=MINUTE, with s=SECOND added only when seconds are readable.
h=3 m=16
